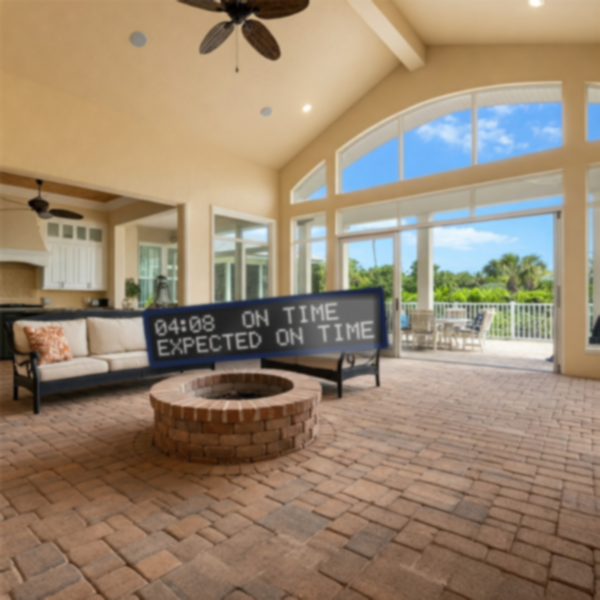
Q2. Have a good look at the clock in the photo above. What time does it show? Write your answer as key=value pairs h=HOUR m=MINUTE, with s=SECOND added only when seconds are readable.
h=4 m=8
